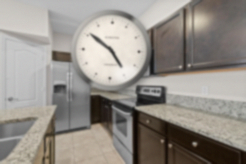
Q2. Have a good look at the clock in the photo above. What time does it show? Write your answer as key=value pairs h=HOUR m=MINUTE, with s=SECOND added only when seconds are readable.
h=4 m=51
